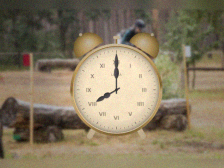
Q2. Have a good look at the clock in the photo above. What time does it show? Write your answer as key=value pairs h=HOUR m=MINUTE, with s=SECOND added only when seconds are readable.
h=8 m=0
